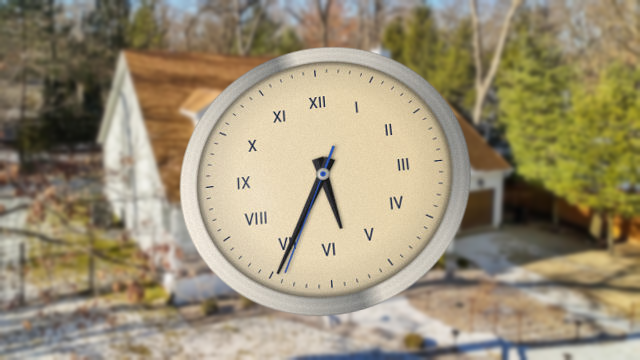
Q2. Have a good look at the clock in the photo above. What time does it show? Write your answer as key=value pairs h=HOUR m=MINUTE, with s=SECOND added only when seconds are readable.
h=5 m=34 s=34
